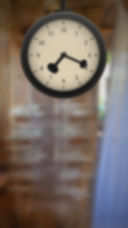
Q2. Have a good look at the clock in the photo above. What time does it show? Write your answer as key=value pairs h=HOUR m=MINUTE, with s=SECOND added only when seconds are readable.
h=7 m=19
